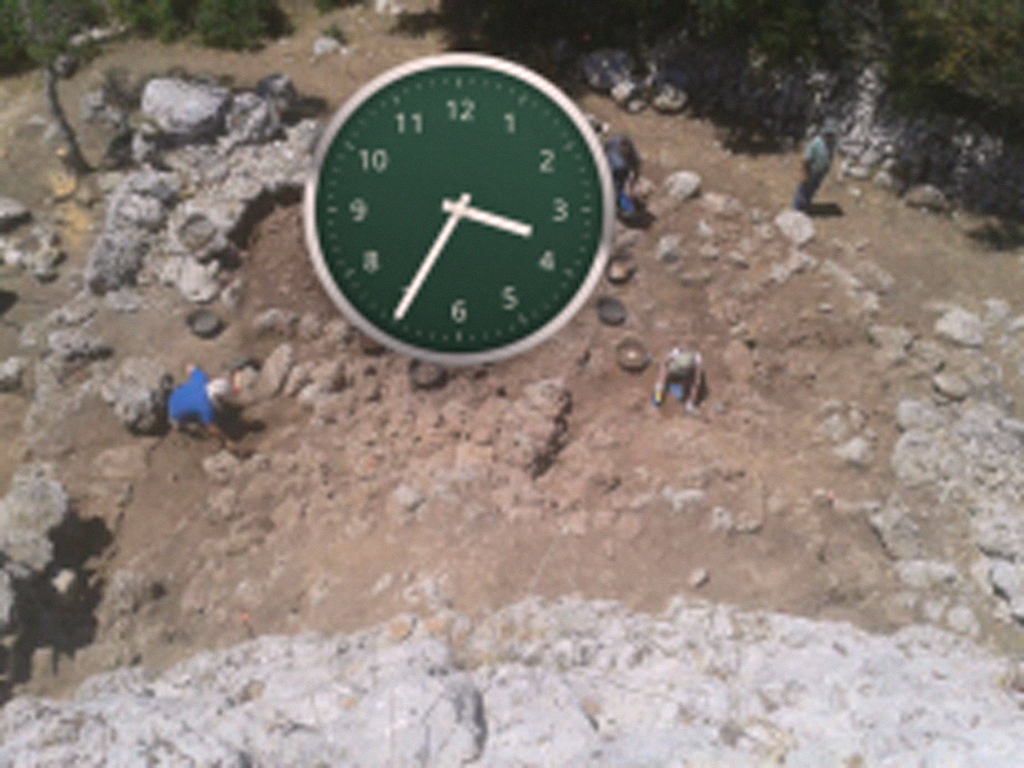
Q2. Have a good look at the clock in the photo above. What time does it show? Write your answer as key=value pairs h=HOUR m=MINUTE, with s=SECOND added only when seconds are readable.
h=3 m=35
